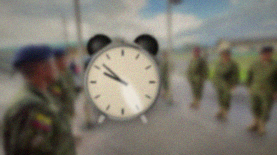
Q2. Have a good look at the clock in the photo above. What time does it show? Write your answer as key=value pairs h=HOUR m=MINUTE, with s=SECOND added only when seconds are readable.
h=9 m=52
